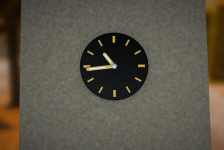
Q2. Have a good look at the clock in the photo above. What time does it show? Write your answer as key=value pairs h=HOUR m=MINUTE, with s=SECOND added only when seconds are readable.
h=10 m=44
